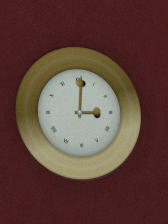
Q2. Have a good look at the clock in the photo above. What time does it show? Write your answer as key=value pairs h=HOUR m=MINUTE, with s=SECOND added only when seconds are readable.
h=3 m=1
